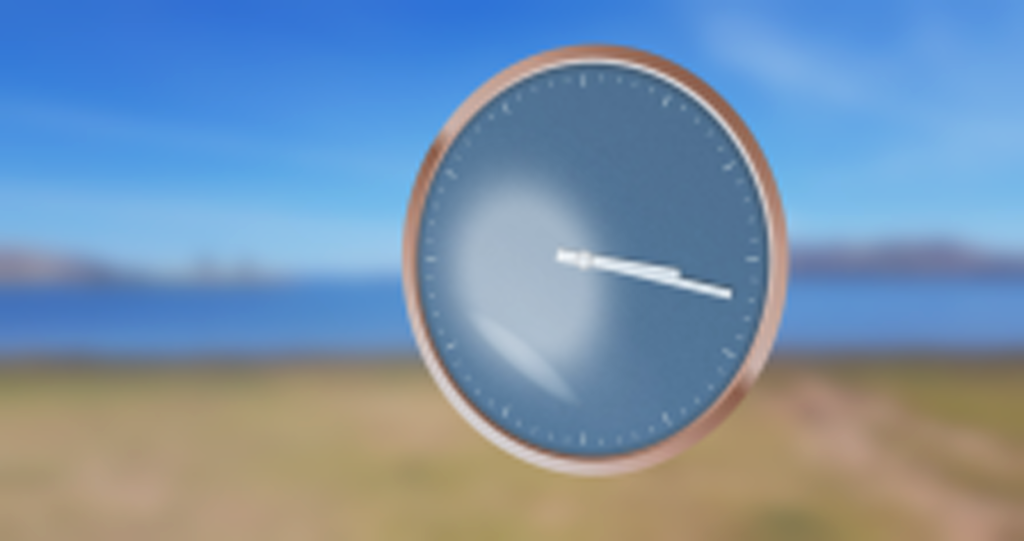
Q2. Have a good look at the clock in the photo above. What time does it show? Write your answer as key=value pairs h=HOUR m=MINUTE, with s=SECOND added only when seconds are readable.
h=3 m=17
